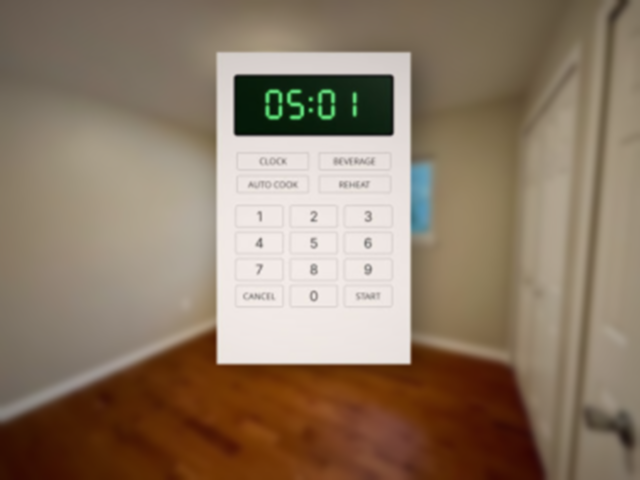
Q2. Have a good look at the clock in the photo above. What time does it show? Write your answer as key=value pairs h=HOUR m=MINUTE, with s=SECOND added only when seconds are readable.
h=5 m=1
